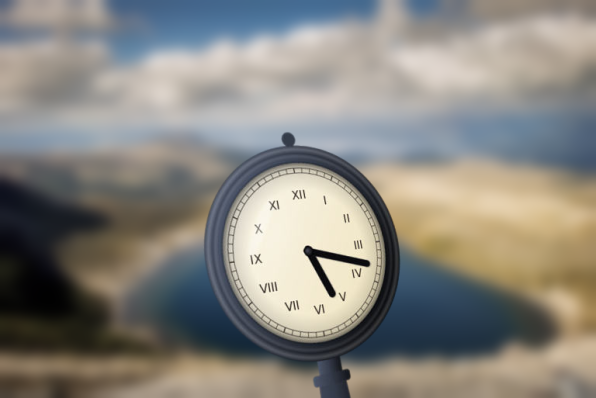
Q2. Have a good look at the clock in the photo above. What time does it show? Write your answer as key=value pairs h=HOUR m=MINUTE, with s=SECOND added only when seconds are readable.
h=5 m=18
